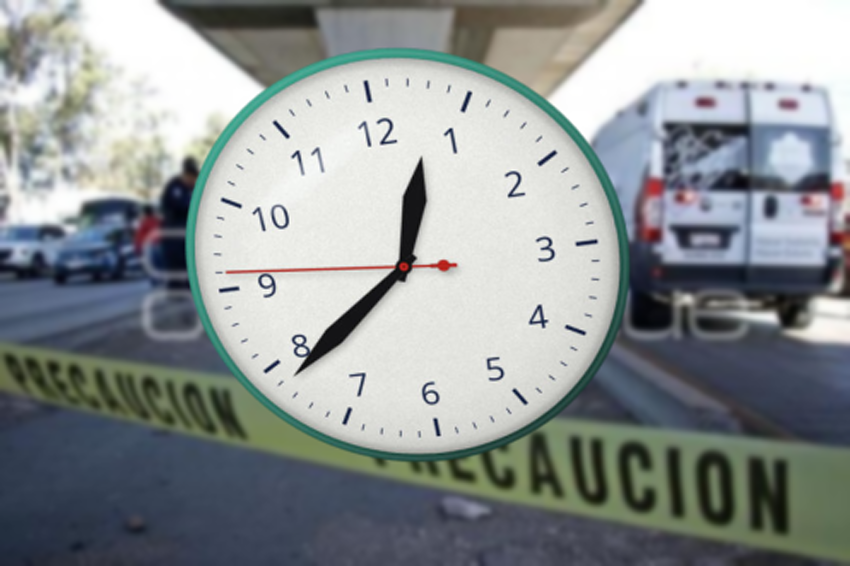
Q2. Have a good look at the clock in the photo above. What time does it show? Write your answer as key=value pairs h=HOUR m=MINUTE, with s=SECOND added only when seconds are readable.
h=12 m=38 s=46
